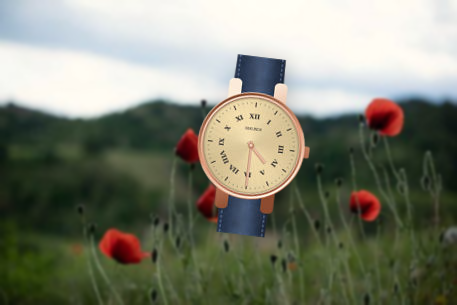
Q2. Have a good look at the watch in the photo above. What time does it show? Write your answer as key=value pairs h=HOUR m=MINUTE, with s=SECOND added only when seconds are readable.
h=4 m=30
